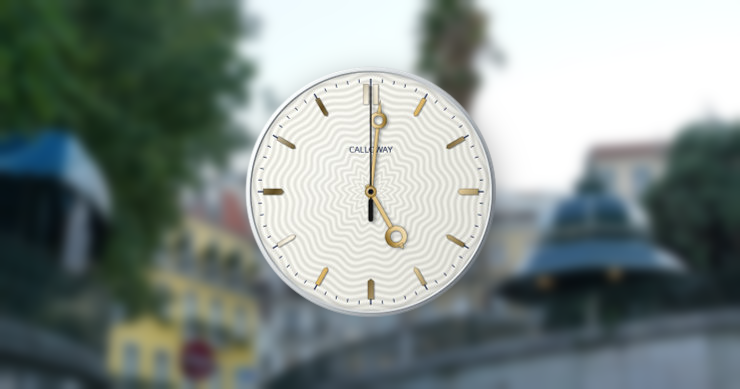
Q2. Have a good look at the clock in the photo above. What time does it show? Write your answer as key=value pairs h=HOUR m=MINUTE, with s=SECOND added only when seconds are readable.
h=5 m=1 s=0
